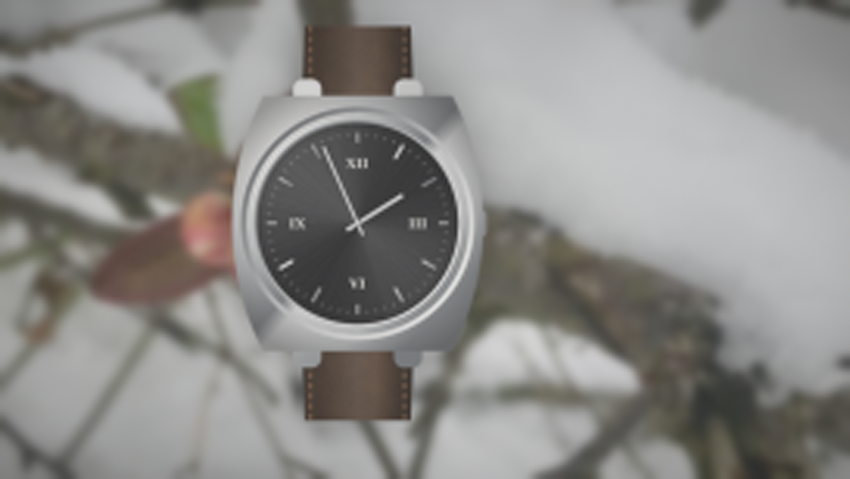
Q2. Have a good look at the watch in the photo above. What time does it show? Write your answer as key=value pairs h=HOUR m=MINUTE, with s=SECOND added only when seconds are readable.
h=1 m=56
